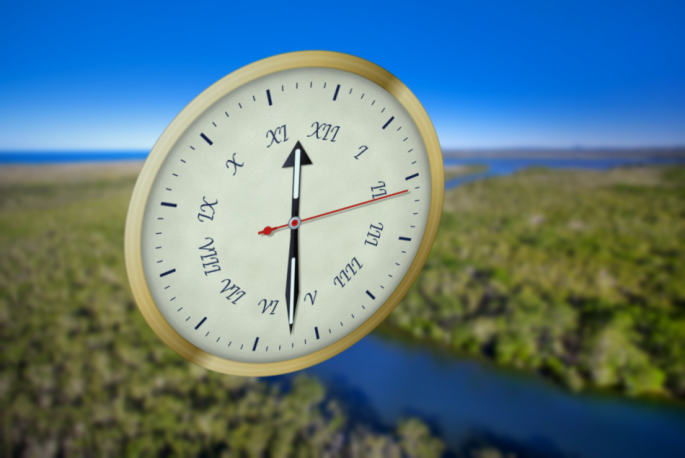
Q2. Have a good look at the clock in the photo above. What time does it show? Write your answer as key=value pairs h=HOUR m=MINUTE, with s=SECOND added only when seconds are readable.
h=11 m=27 s=11
